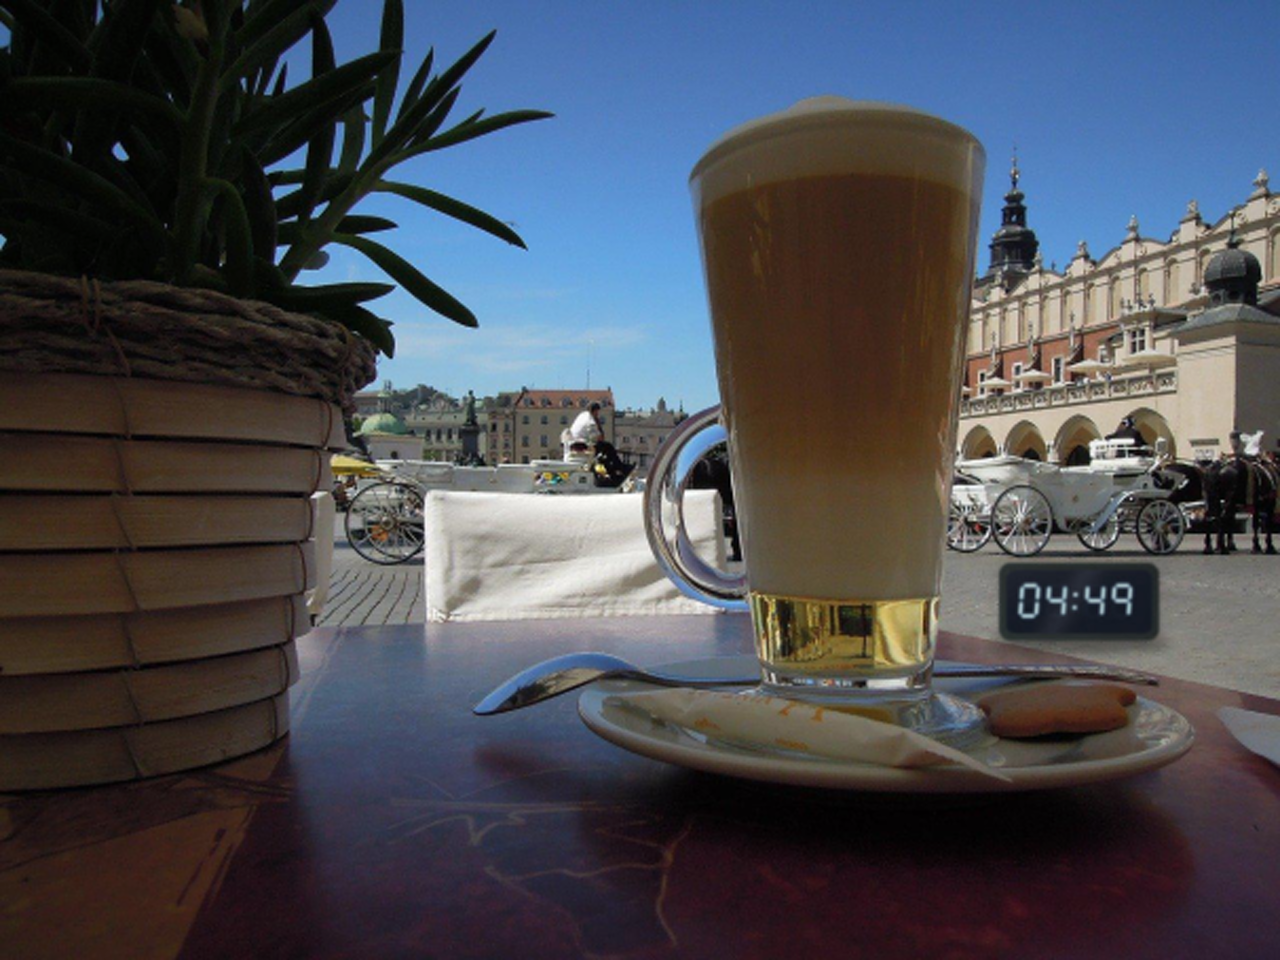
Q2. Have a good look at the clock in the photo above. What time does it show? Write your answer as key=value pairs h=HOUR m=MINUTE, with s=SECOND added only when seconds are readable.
h=4 m=49
